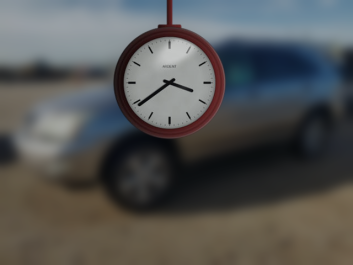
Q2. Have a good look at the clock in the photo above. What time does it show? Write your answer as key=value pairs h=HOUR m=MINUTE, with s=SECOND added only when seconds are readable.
h=3 m=39
